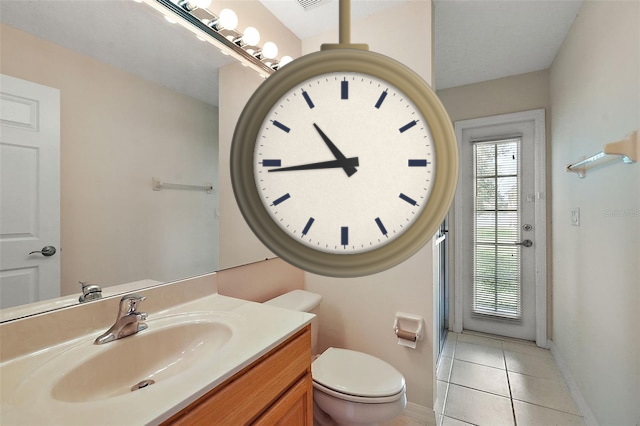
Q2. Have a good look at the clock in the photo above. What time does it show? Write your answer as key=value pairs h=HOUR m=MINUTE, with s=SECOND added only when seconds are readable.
h=10 m=44
